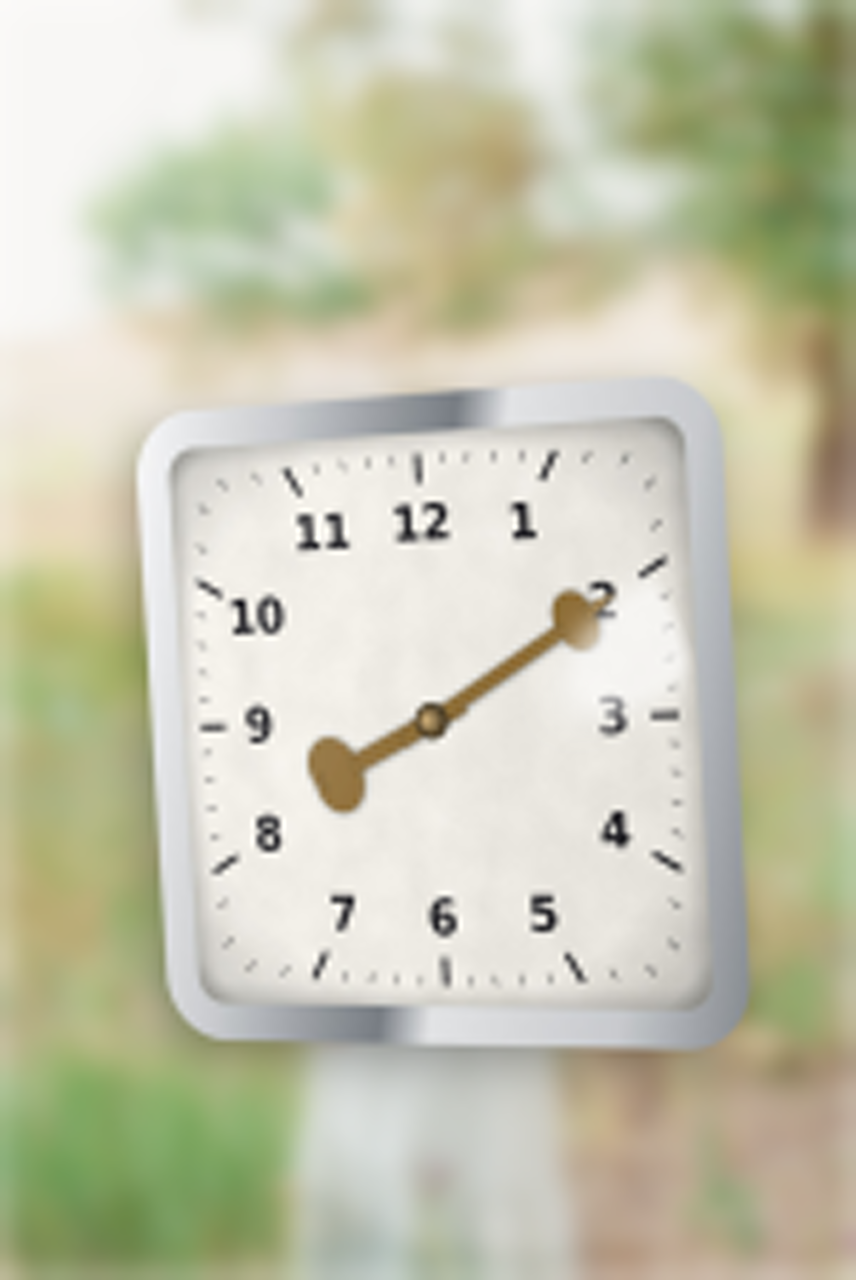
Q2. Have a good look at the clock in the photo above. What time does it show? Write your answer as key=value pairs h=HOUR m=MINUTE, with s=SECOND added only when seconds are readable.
h=8 m=10
